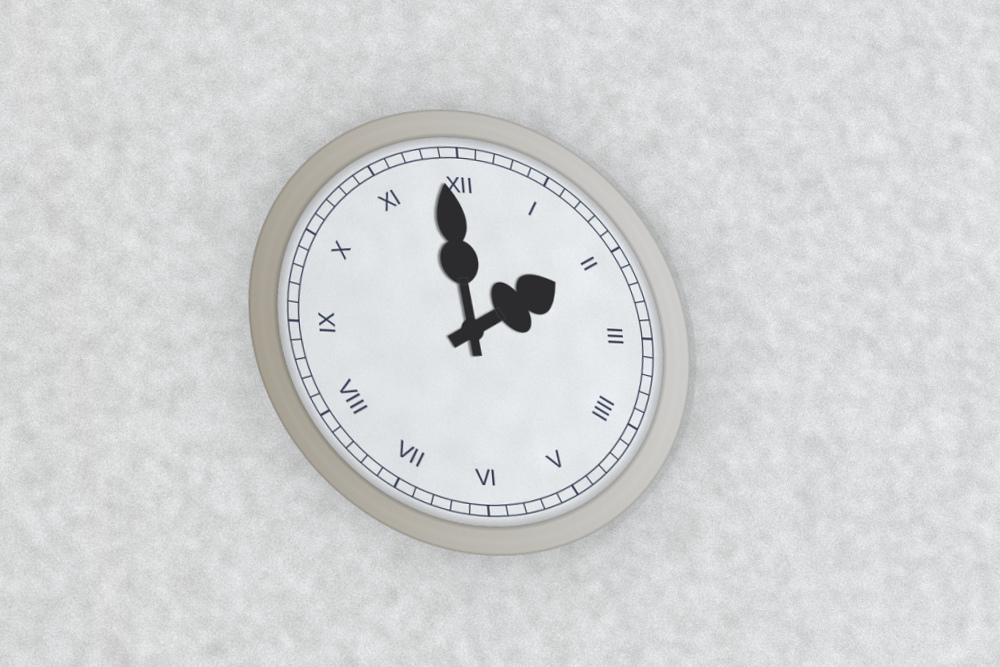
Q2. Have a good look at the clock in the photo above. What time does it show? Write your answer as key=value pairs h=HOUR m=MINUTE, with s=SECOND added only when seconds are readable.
h=1 m=59
